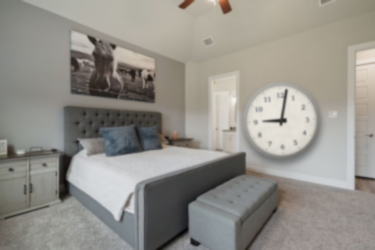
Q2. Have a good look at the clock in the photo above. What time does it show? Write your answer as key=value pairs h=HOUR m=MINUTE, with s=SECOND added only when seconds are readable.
h=9 m=2
